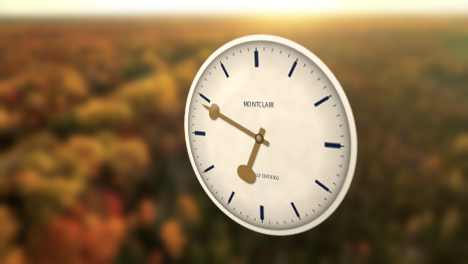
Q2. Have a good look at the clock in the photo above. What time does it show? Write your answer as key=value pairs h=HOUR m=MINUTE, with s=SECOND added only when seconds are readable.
h=6 m=49
